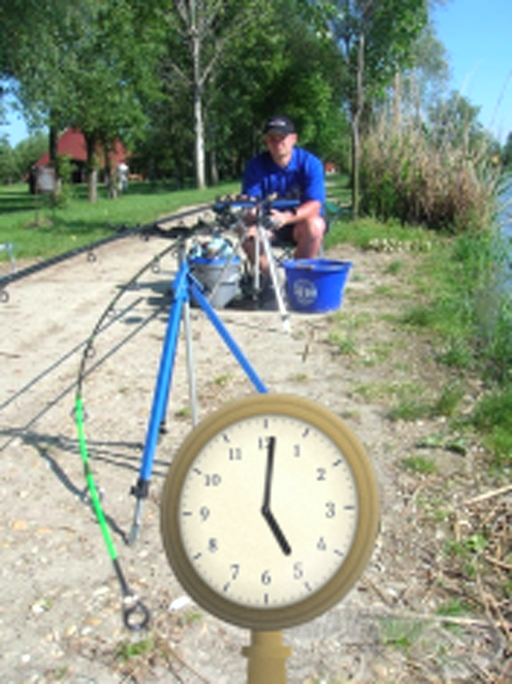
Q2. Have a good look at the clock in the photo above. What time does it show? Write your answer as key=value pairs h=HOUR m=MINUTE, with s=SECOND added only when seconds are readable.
h=5 m=1
